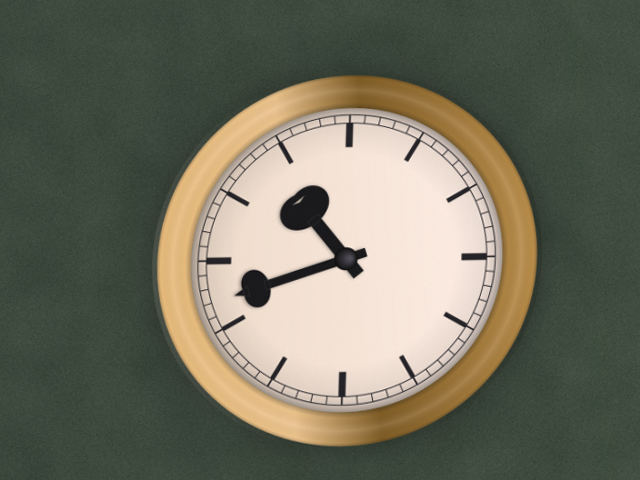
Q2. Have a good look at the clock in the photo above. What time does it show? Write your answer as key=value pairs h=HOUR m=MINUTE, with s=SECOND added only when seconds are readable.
h=10 m=42
